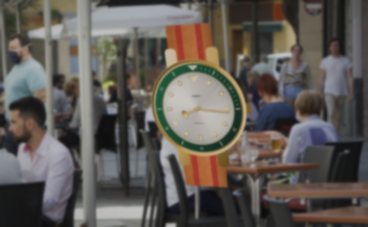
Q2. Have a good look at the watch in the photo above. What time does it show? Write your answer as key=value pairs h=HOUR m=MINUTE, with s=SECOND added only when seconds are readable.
h=8 m=16
